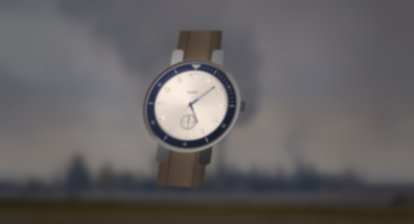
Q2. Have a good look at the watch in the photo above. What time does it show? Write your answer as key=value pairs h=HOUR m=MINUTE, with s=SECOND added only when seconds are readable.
h=5 m=8
